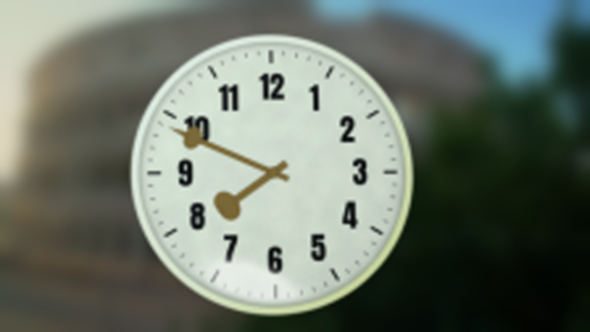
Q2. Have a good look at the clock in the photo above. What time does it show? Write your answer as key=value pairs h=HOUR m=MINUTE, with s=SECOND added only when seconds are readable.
h=7 m=49
